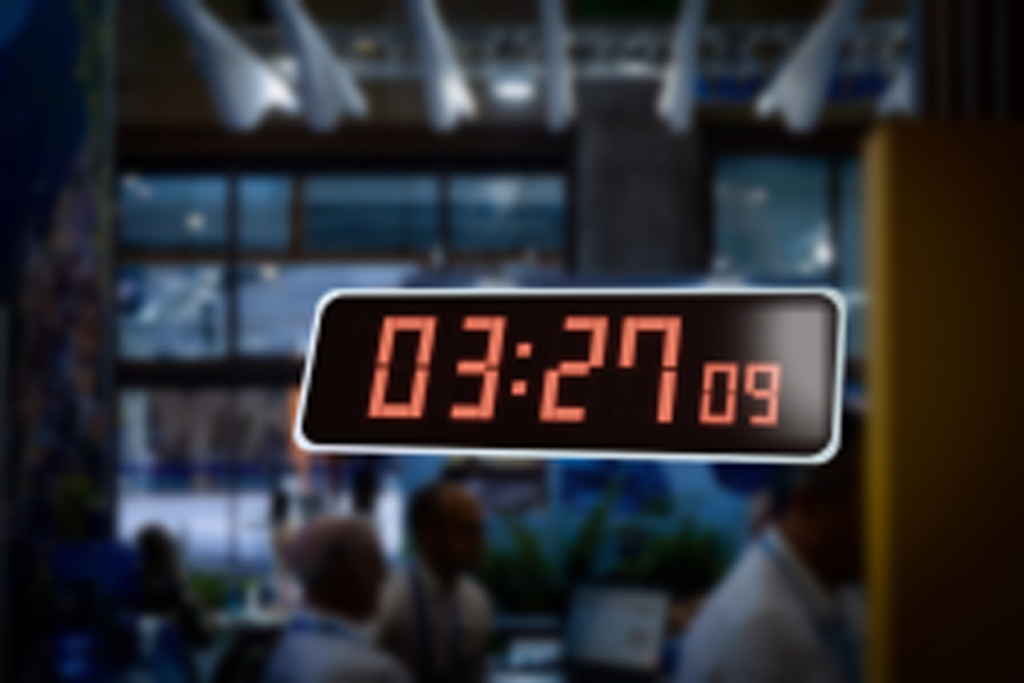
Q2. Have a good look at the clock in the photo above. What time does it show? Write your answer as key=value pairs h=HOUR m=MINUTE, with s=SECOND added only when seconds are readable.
h=3 m=27 s=9
